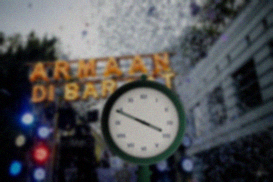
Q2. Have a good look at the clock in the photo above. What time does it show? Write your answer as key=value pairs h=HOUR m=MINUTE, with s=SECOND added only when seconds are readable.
h=3 m=49
